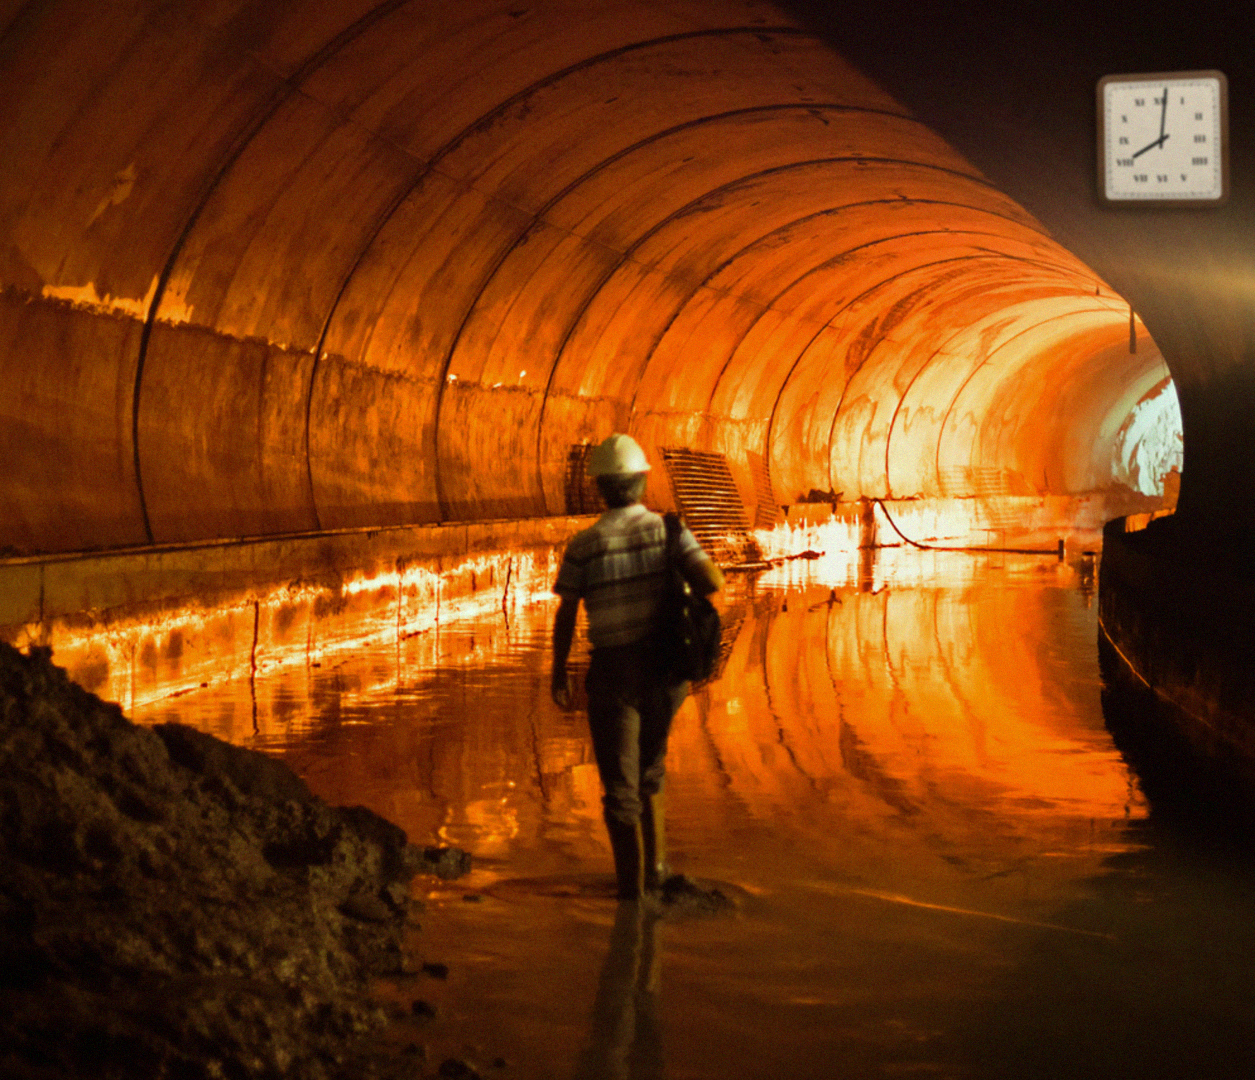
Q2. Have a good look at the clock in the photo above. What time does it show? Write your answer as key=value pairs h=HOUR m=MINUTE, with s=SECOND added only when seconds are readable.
h=8 m=1
